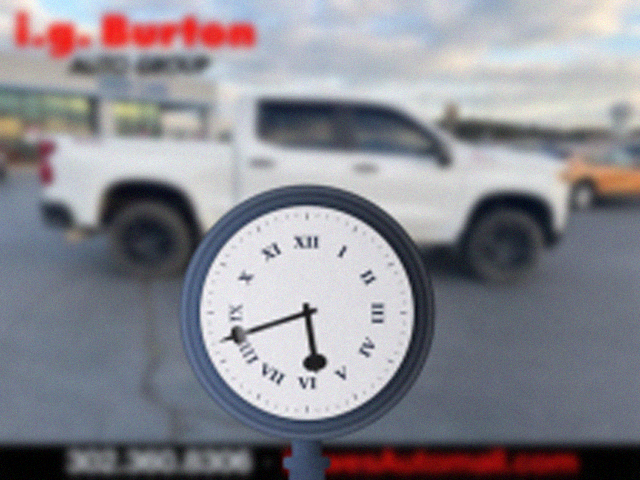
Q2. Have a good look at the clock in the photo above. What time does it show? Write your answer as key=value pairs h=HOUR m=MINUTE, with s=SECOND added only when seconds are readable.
h=5 m=42
